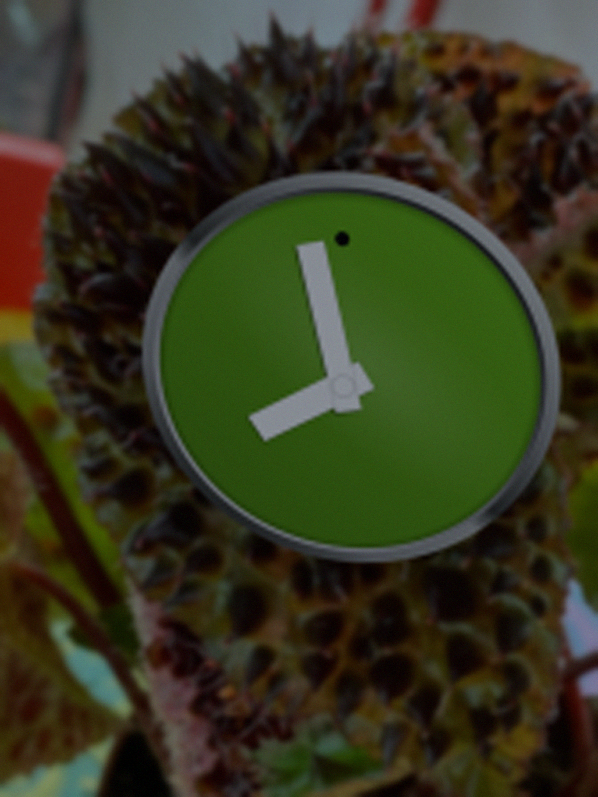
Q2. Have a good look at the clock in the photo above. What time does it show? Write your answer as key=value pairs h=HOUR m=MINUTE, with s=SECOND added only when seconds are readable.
h=7 m=58
